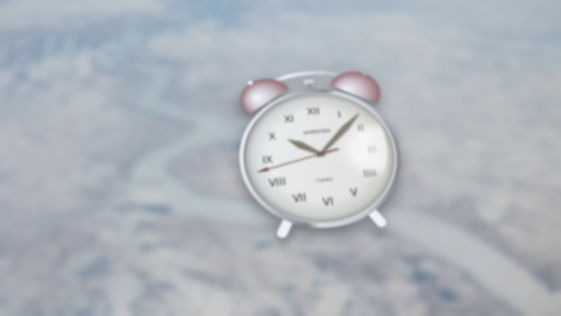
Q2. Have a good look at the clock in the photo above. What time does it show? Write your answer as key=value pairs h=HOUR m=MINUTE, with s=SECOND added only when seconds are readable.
h=10 m=7 s=43
